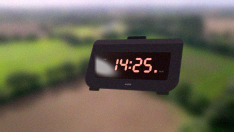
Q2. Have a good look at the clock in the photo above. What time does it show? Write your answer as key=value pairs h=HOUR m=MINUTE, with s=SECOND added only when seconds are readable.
h=14 m=25
